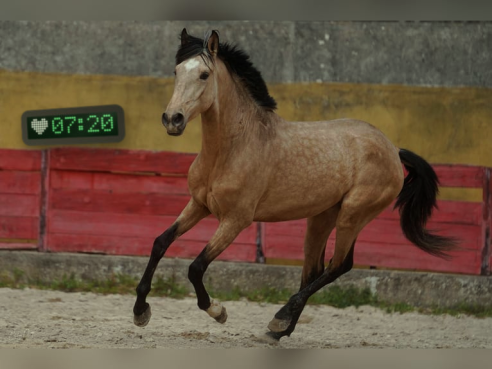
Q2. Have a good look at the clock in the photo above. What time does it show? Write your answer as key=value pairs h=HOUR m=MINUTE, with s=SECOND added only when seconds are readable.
h=7 m=20
